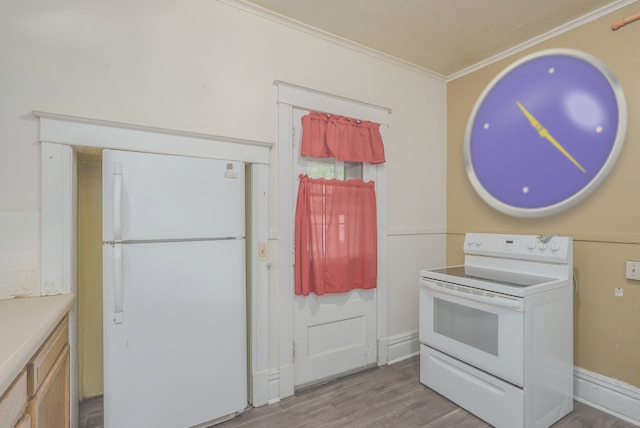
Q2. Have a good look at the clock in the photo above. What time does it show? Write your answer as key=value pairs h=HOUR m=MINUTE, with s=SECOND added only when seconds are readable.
h=10 m=21
